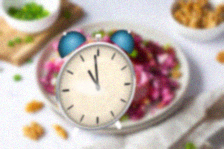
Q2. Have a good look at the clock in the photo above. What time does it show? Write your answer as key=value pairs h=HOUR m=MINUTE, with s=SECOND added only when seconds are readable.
h=10 m=59
